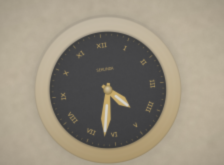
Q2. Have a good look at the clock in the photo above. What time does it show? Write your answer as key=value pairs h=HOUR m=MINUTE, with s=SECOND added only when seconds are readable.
h=4 m=32
